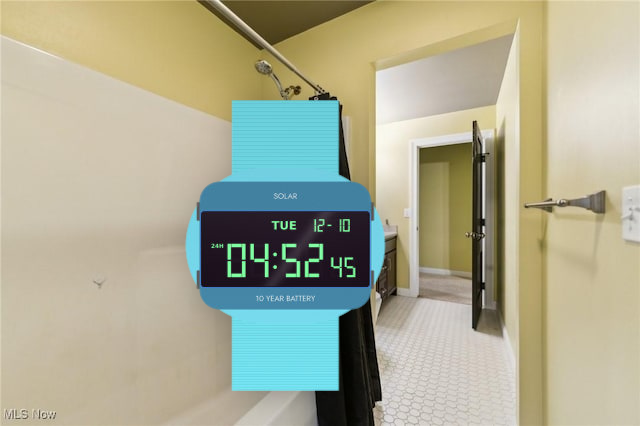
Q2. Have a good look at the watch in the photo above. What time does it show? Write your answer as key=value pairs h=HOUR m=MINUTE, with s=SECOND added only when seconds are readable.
h=4 m=52 s=45
